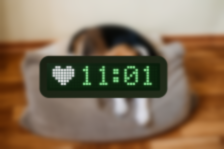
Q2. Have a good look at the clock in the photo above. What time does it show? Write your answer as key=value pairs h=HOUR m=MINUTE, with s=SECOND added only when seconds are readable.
h=11 m=1
